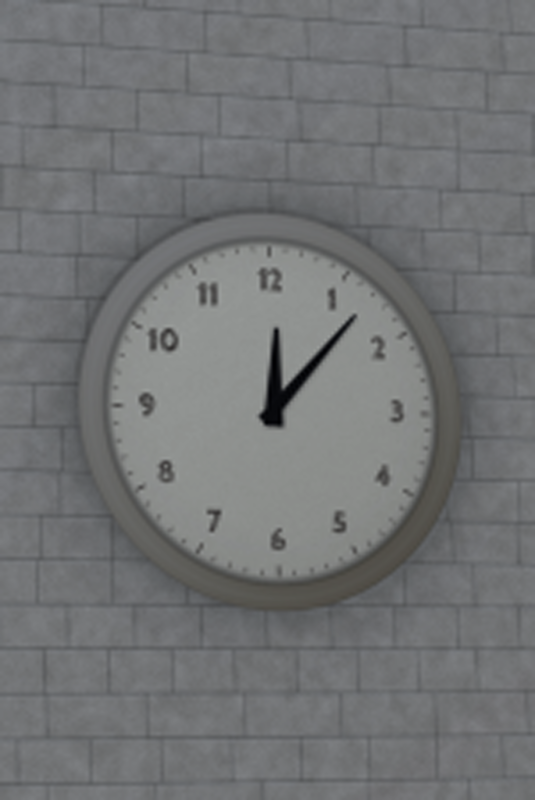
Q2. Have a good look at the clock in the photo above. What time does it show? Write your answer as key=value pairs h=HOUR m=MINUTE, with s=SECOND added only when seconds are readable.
h=12 m=7
